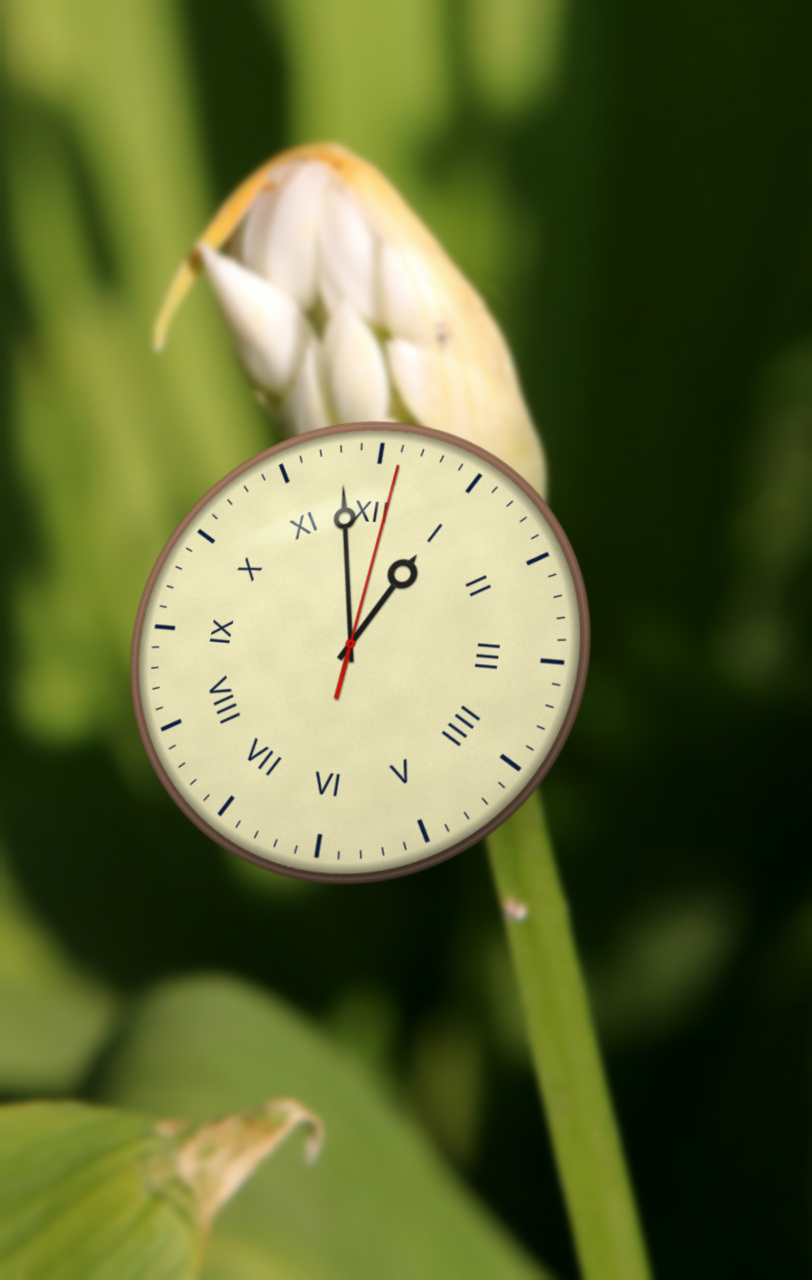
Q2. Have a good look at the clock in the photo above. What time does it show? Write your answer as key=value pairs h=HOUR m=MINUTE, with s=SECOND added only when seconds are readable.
h=12 m=58 s=1
